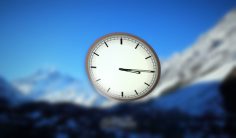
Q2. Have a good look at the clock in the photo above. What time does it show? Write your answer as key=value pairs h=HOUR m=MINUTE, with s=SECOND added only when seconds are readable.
h=3 m=15
